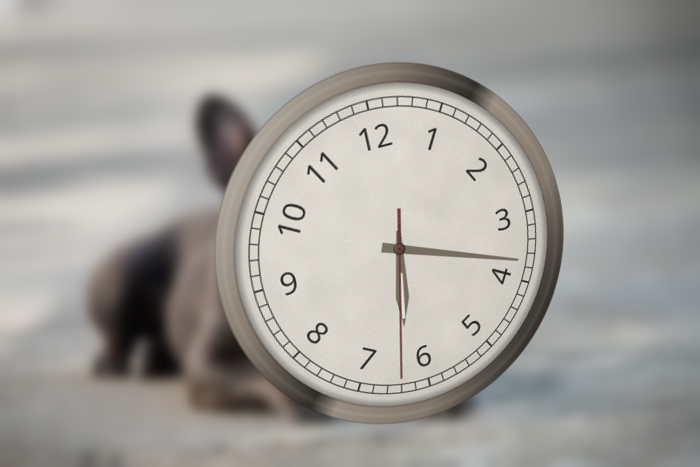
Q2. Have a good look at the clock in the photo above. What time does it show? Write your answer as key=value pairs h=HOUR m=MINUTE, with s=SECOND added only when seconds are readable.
h=6 m=18 s=32
